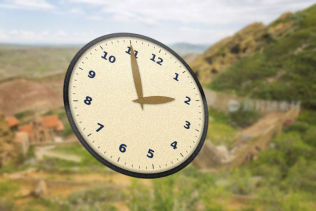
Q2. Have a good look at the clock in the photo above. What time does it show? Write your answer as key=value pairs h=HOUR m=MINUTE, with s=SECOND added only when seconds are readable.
h=1 m=55
